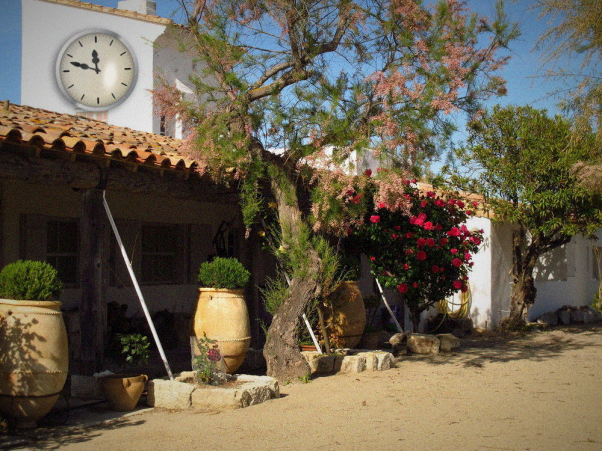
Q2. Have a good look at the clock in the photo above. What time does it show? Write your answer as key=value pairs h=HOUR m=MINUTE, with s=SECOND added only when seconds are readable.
h=11 m=48
